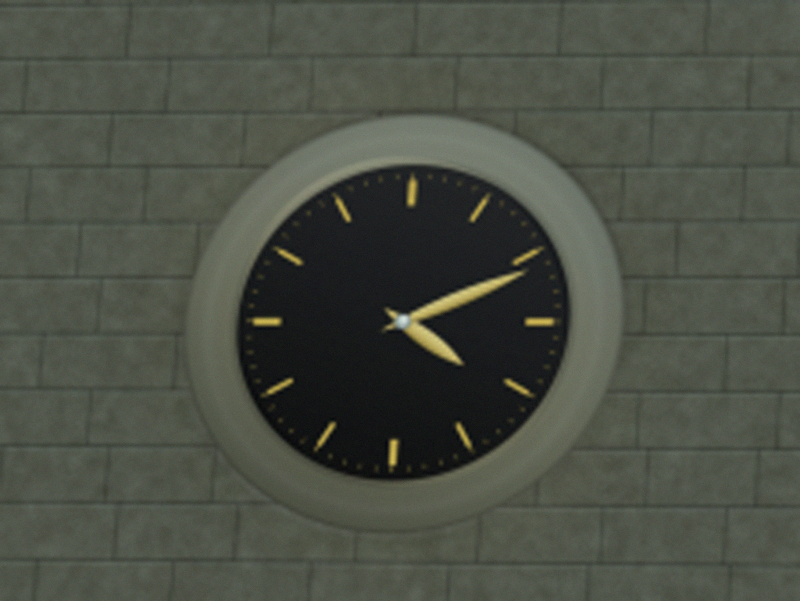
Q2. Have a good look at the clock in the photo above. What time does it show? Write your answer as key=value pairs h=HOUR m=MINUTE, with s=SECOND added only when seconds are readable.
h=4 m=11
